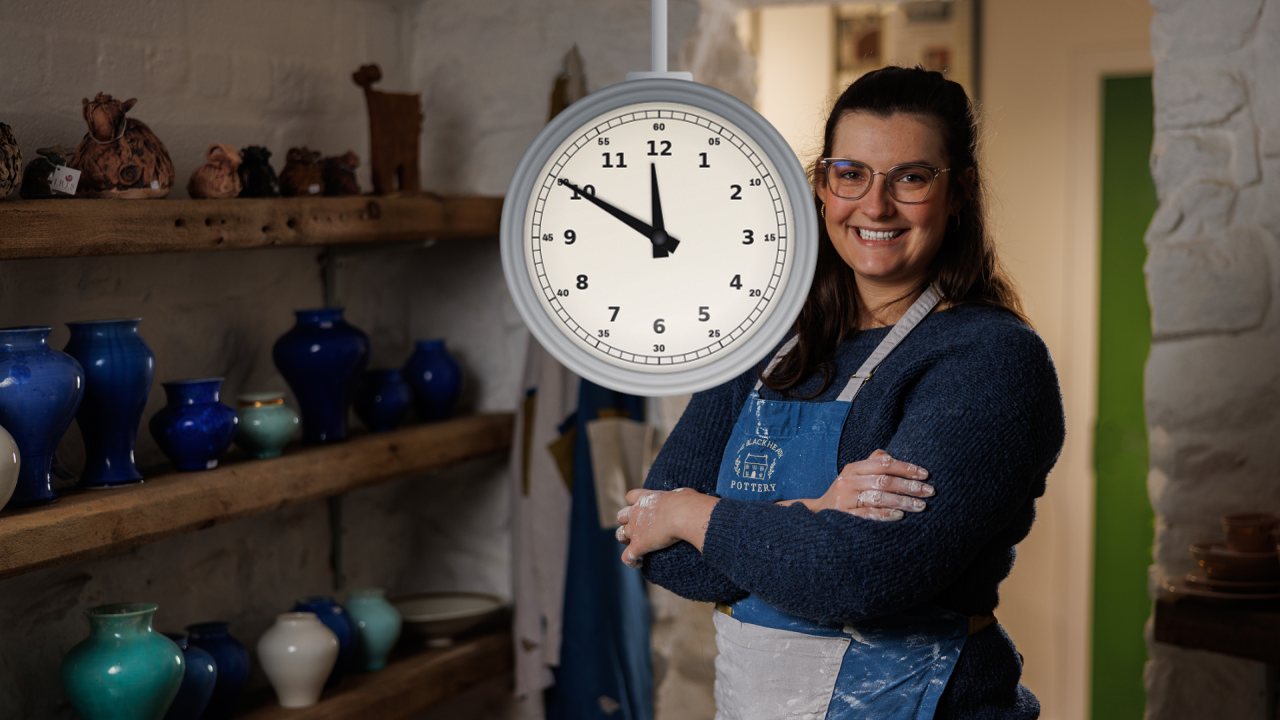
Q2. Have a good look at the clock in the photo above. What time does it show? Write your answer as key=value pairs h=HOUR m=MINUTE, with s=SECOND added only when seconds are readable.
h=11 m=50
